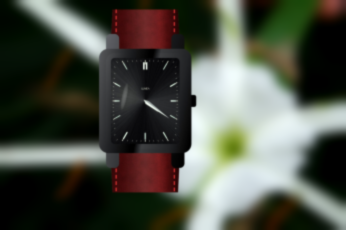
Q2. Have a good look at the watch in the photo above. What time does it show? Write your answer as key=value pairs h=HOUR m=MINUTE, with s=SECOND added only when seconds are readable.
h=4 m=21
